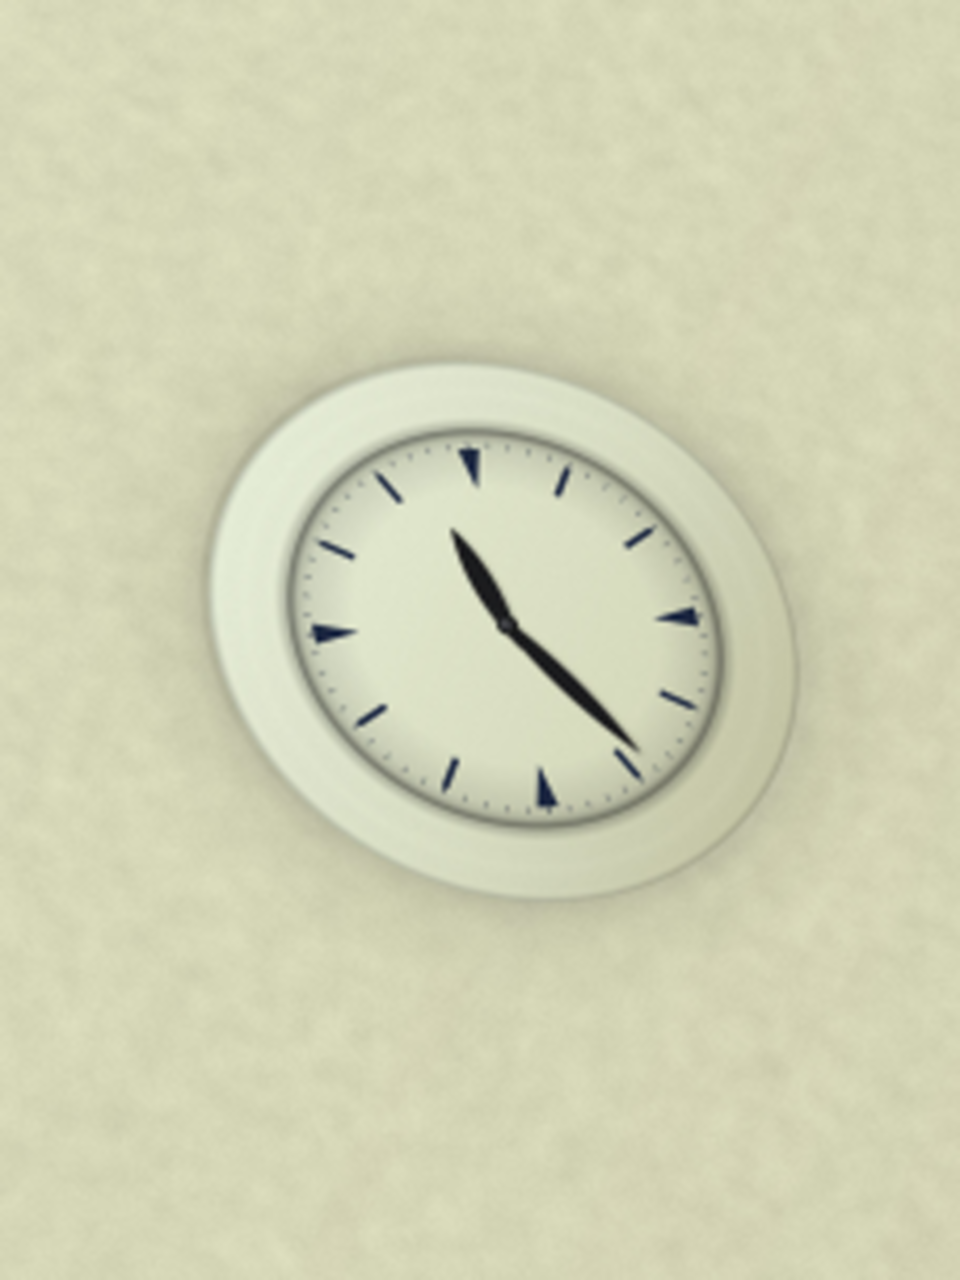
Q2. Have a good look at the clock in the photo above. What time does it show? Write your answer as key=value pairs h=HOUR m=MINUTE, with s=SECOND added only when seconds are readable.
h=11 m=24
